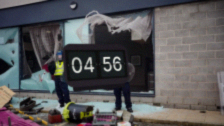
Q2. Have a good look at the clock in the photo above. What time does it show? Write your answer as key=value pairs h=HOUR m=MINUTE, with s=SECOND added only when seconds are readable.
h=4 m=56
